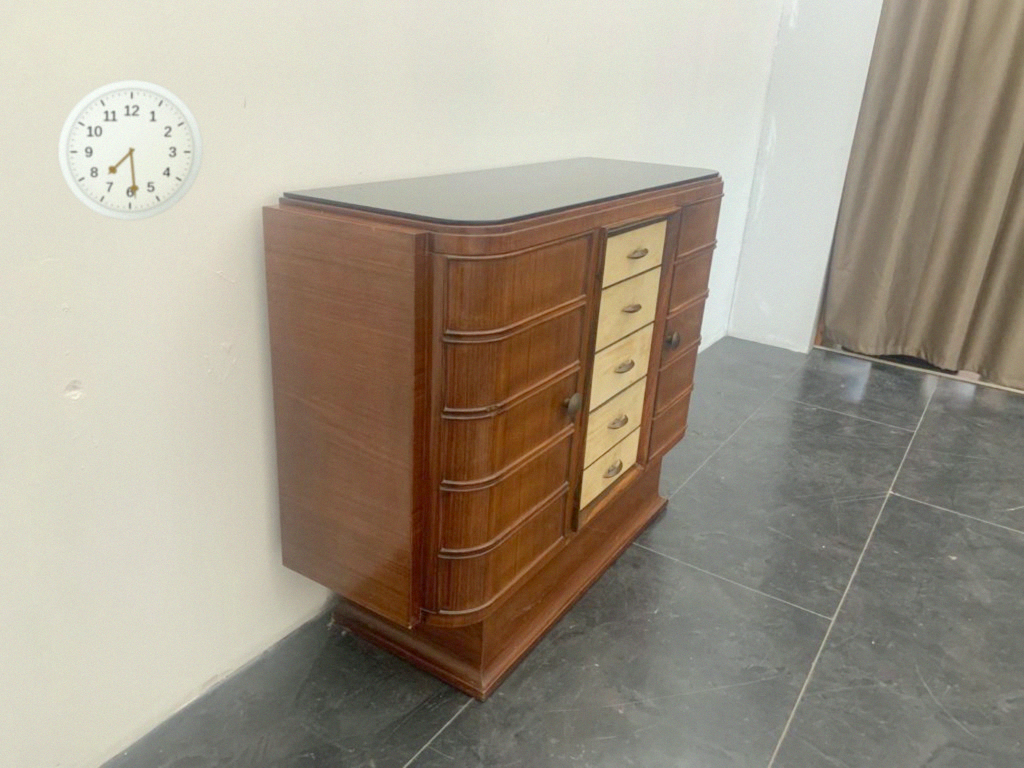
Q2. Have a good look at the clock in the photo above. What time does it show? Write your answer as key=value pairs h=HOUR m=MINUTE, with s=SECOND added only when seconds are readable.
h=7 m=29
